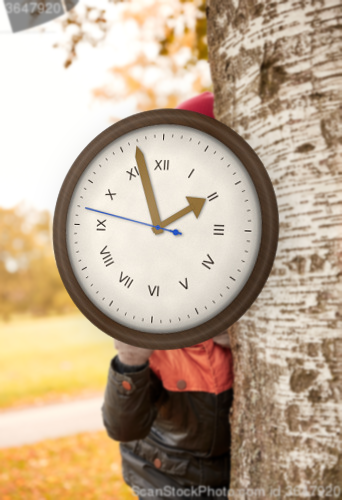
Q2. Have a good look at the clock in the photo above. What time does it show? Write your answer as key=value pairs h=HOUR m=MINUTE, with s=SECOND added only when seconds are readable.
h=1 m=56 s=47
